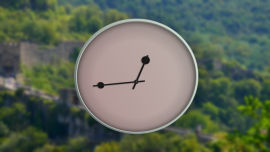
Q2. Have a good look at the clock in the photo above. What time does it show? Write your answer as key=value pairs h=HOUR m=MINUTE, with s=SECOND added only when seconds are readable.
h=12 m=44
